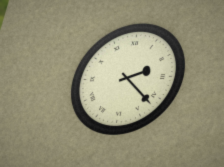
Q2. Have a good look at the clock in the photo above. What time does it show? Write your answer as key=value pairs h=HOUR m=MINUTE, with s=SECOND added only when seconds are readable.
h=2 m=22
